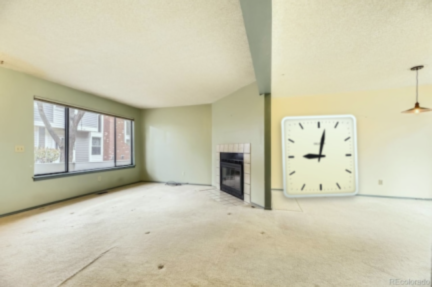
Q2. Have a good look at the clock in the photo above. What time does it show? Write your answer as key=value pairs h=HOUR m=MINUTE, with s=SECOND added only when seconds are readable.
h=9 m=2
